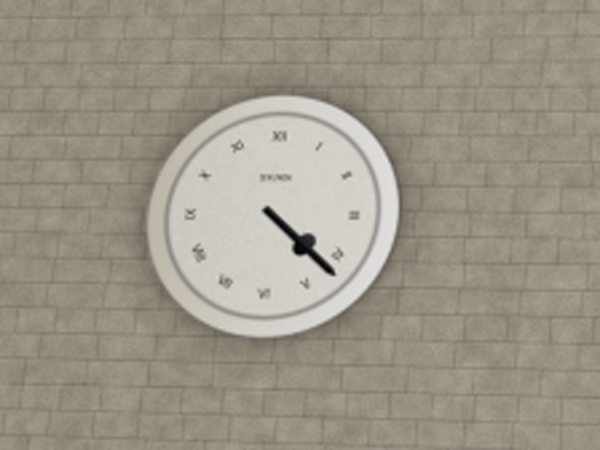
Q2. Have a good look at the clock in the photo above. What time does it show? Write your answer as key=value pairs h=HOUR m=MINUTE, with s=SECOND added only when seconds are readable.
h=4 m=22
